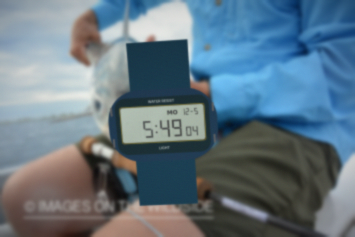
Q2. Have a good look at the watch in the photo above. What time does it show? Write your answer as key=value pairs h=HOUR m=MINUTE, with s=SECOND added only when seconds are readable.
h=5 m=49
